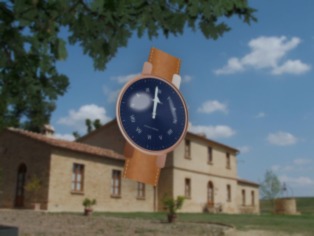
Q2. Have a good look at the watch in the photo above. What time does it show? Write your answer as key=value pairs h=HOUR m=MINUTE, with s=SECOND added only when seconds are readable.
h=11 m=59
